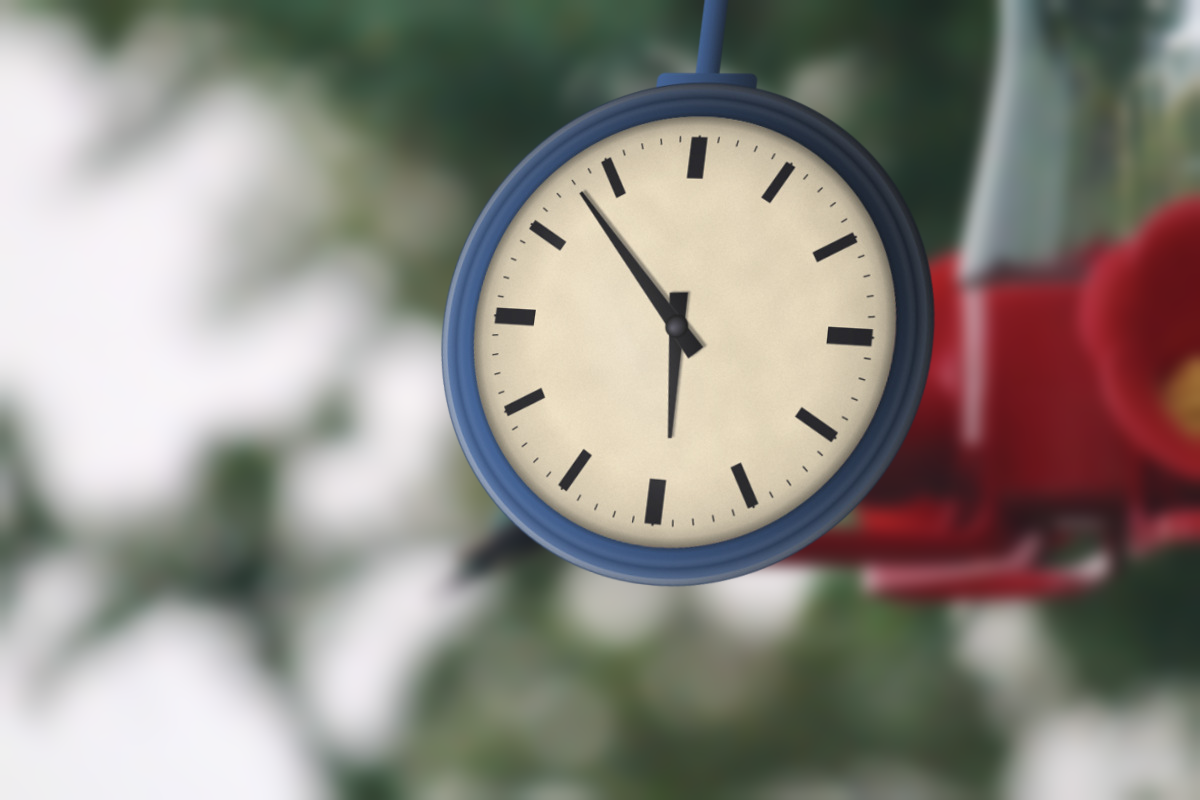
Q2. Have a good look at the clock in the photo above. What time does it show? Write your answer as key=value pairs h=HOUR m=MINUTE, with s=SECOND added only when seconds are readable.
h=5 m=53
